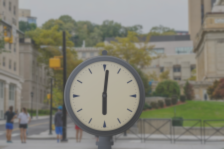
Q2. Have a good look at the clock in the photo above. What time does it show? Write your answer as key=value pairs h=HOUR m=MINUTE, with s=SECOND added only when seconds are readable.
h=6 m=1
